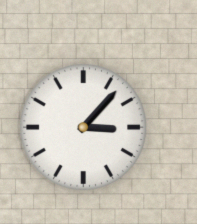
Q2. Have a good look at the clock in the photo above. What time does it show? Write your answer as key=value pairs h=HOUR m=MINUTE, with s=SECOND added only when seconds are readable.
h=3 m=7
